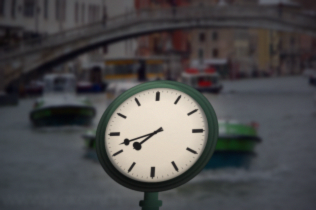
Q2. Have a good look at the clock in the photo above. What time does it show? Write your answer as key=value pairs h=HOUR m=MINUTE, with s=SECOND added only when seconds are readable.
h=7 m=42
